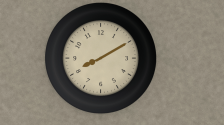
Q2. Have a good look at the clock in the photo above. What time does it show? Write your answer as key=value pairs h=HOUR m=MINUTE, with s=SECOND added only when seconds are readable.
h=8 m=10
